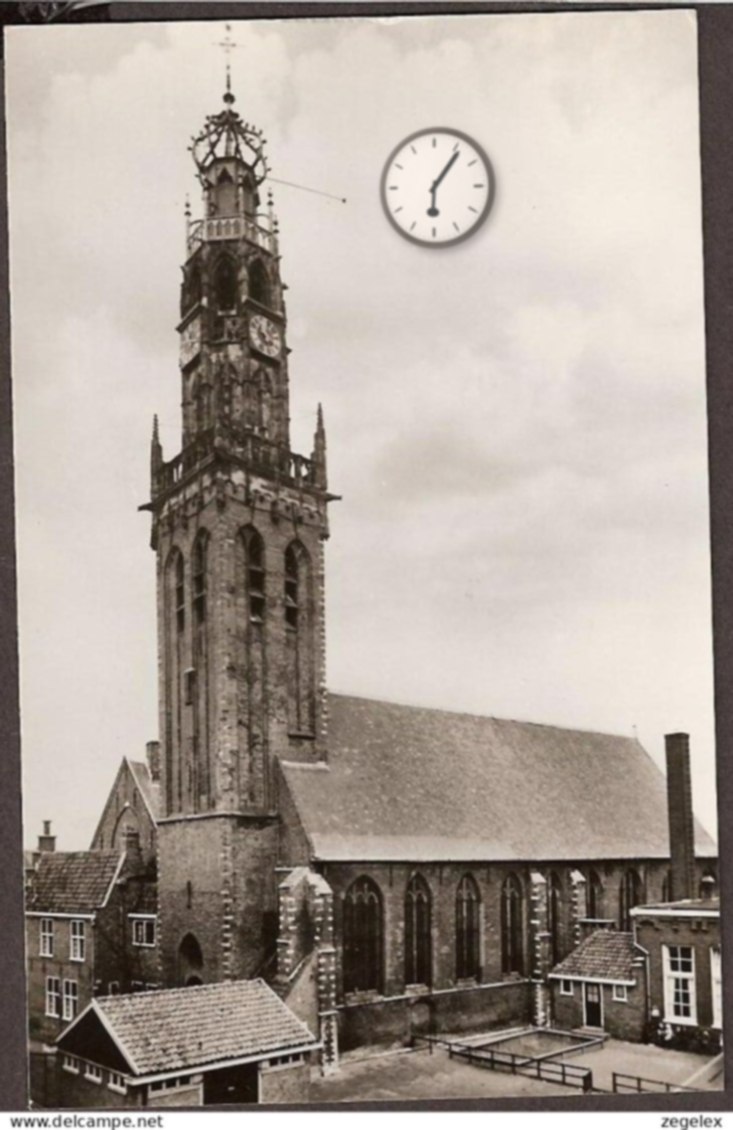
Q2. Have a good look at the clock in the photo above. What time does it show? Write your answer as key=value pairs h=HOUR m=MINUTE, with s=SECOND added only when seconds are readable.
h=6 m=6
